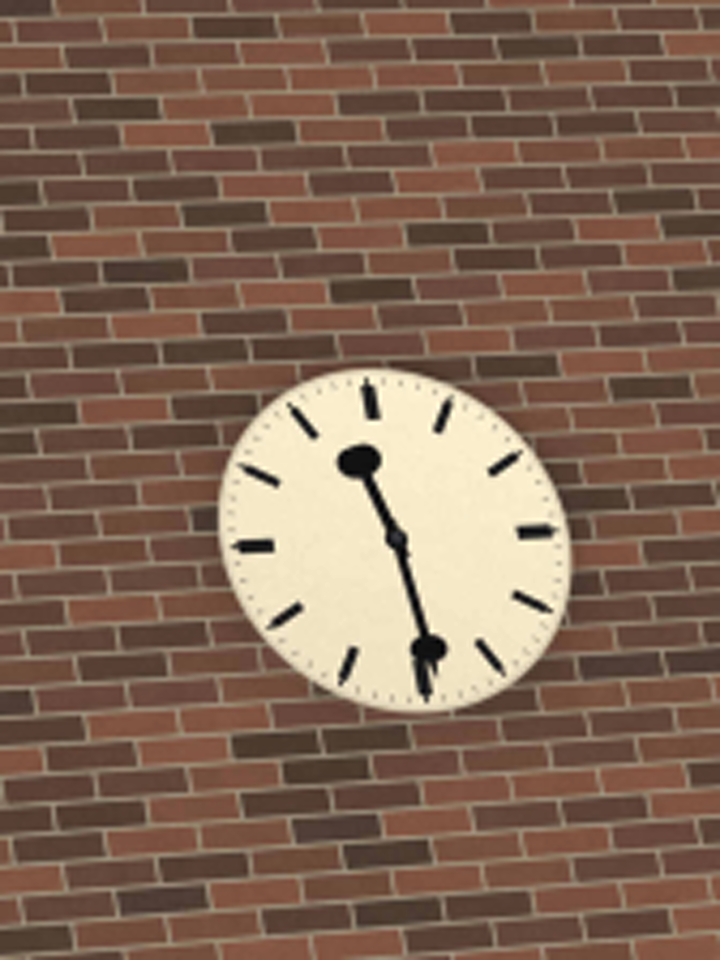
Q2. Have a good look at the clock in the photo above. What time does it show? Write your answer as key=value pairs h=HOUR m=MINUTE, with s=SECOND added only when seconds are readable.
h=11 m=29
